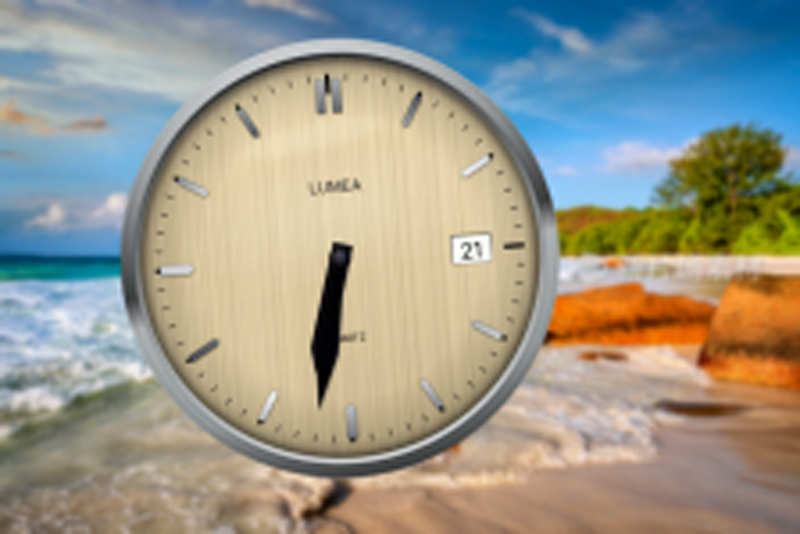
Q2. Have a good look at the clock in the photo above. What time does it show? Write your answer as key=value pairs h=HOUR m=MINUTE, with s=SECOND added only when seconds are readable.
h=6 m=32
